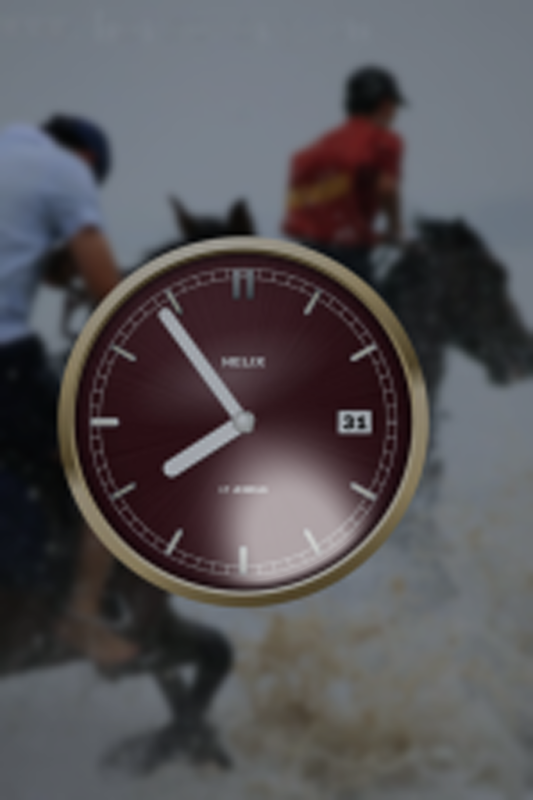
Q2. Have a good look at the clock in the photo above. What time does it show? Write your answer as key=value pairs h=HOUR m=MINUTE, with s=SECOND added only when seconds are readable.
h=7 m=54
